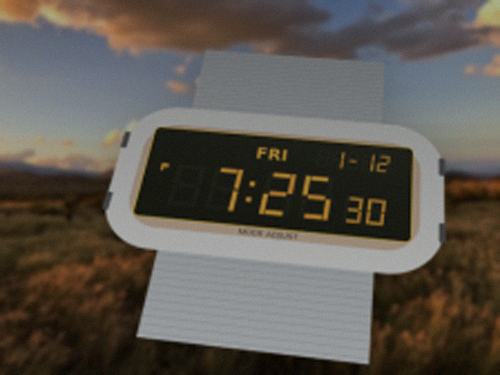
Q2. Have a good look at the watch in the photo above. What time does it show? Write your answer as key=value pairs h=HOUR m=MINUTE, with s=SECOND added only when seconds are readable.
h=7 m=25 s=30
